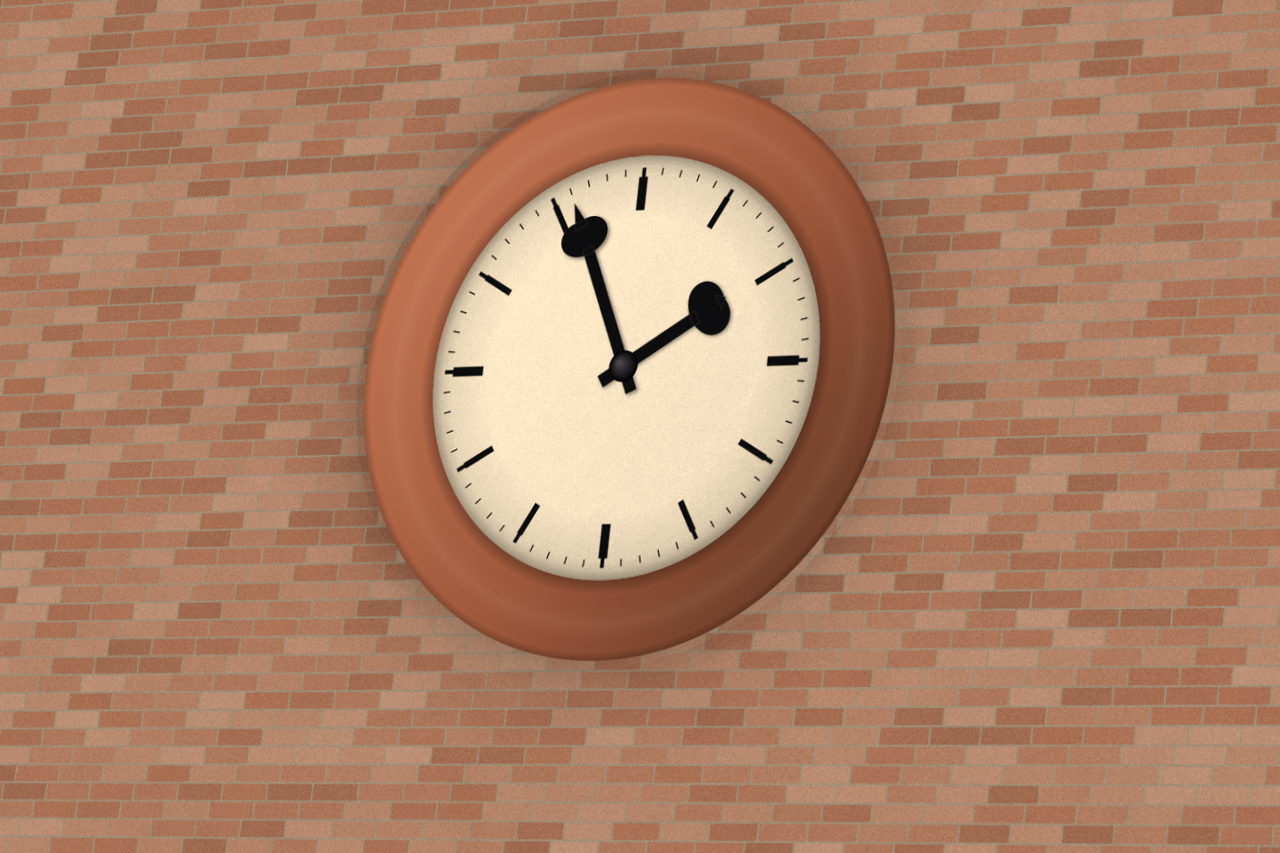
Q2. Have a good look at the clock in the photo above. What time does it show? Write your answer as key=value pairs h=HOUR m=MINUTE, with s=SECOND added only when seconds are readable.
h=1 m=56
